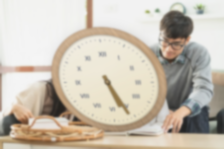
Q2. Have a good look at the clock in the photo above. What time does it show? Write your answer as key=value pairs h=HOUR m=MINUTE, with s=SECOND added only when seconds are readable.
h=5 m=26
